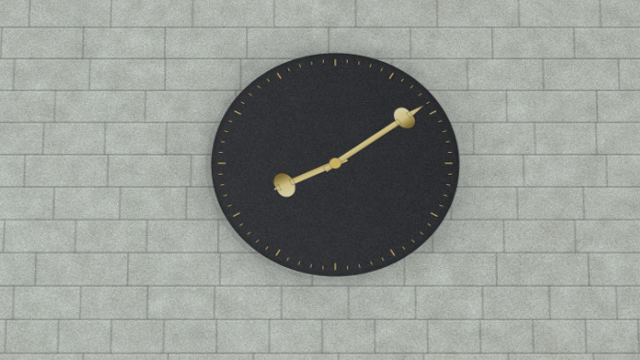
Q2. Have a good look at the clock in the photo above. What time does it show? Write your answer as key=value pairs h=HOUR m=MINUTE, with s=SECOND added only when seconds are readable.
h=8 m=9
